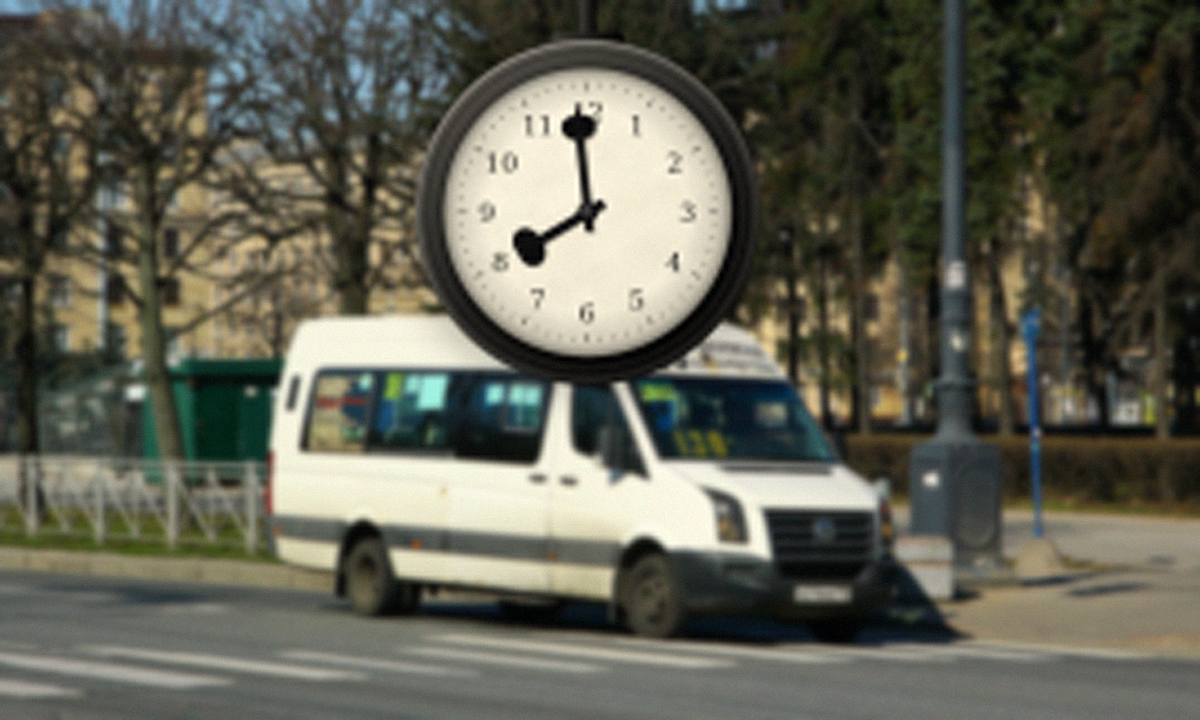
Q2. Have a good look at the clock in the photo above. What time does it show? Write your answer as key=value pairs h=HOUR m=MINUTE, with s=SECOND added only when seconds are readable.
h=7 m=59
